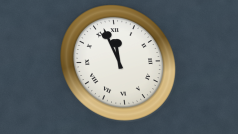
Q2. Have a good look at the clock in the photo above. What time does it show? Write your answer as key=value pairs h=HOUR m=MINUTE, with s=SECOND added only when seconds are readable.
h=11 m=57
